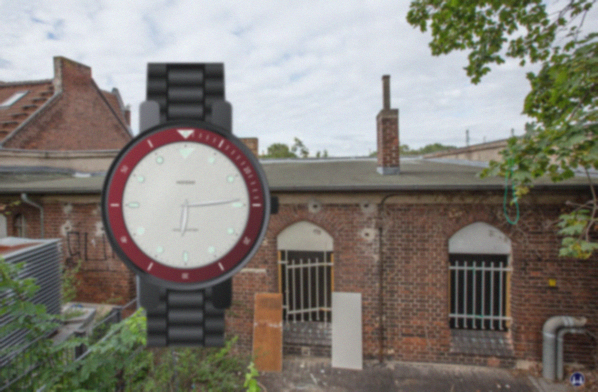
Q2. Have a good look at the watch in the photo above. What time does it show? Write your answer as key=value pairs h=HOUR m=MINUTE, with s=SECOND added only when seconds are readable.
h=6 m=14
